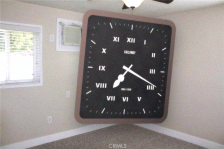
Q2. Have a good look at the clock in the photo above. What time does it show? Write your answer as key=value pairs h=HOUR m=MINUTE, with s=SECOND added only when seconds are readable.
h=7 m=19
